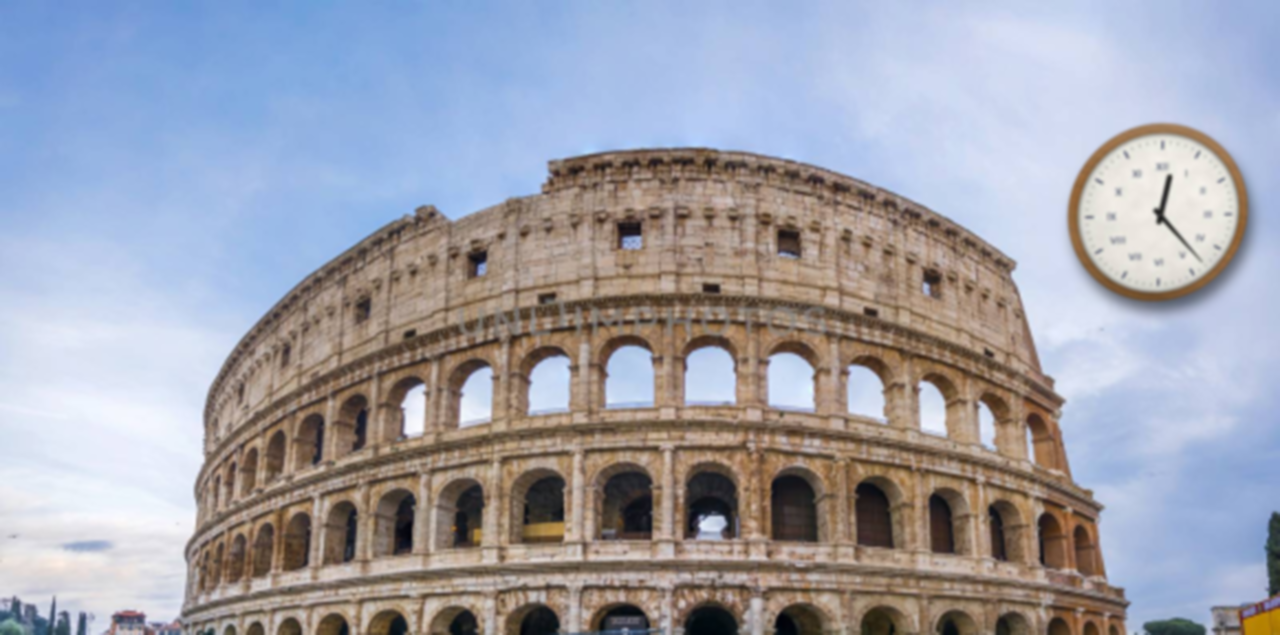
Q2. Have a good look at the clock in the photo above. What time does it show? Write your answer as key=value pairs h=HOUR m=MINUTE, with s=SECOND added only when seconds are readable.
h=12 m=23
